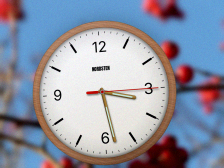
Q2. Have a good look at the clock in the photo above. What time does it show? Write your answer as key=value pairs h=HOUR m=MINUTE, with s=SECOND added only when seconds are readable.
h=3 m=28 s=15
